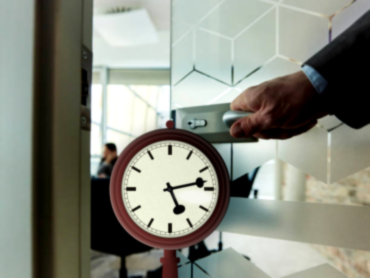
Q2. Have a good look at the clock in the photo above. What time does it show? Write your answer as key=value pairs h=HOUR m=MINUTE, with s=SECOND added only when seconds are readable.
h=5 m=13
